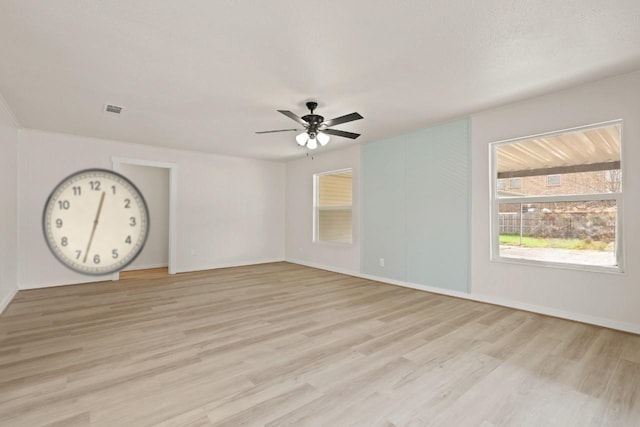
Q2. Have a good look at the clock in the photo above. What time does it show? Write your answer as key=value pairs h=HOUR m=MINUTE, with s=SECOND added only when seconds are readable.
h=12 m=33
